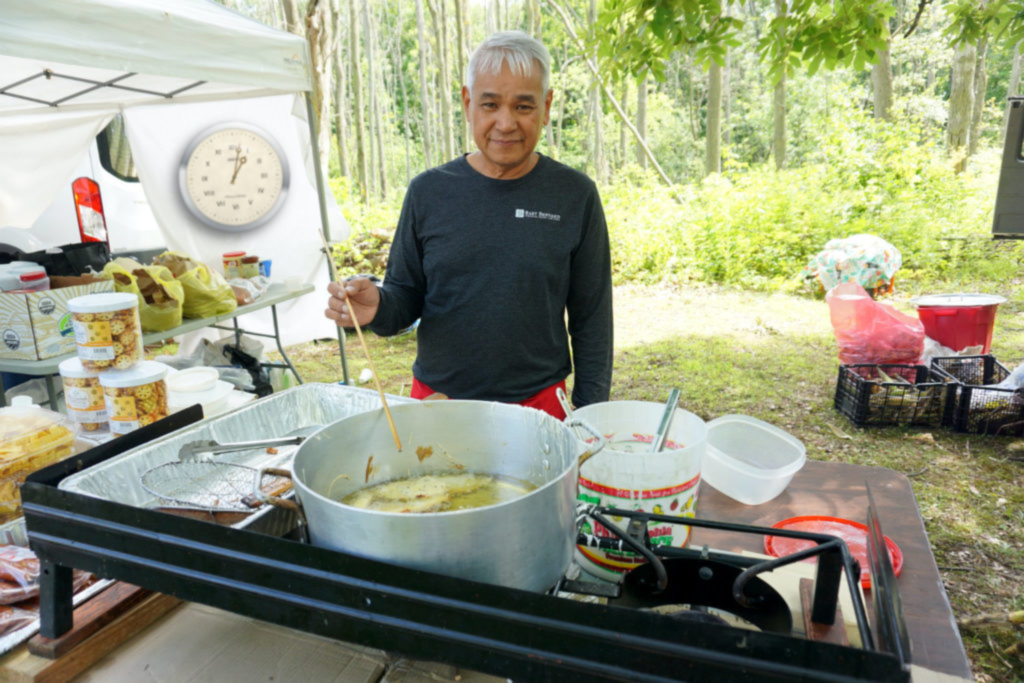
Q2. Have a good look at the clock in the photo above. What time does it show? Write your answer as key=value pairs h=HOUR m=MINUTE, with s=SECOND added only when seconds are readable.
h=1 m=2
